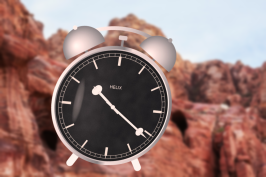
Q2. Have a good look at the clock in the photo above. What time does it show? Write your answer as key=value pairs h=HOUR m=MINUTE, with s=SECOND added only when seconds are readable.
h=10 m=21
